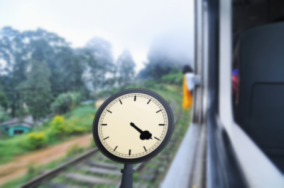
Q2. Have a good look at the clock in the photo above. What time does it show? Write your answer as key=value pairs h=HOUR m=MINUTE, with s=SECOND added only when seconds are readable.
h=4 m=21
